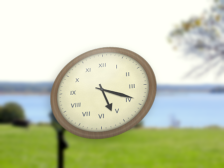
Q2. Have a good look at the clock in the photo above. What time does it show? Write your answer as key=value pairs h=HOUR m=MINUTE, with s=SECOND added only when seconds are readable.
h=5 m=19
